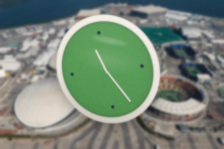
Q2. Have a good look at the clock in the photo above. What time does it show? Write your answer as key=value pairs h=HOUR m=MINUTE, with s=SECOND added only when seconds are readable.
h=11 m=25
